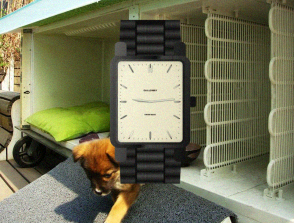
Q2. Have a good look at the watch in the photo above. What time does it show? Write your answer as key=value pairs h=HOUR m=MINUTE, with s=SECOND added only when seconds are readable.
h=9 m=14
